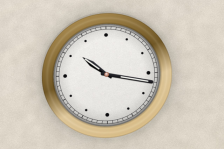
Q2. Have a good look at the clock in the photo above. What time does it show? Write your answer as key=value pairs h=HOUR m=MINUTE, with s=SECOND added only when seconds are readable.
h=10 m=17
